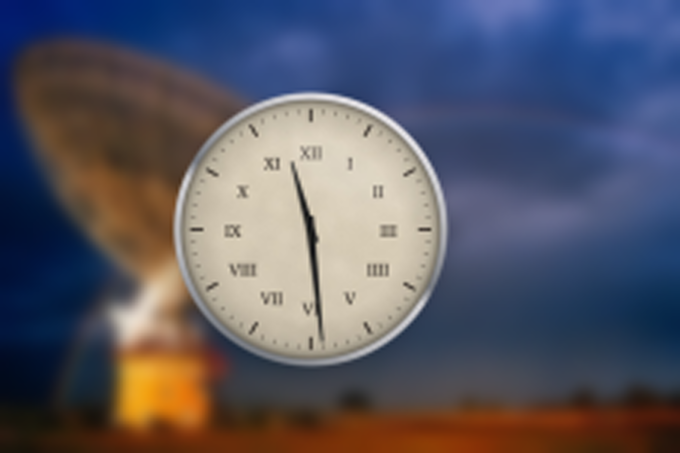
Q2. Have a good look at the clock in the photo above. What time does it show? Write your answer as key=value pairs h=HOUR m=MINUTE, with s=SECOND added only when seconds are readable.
h=11 m=29
